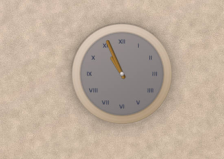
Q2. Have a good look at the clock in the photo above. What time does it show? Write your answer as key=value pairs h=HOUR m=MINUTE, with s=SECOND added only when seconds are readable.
h=10 m=56
